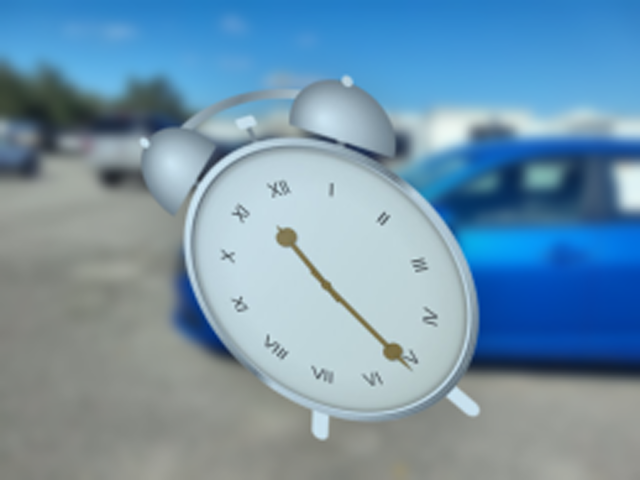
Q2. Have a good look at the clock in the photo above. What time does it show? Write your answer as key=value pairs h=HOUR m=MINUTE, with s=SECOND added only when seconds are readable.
h=11 m=26
